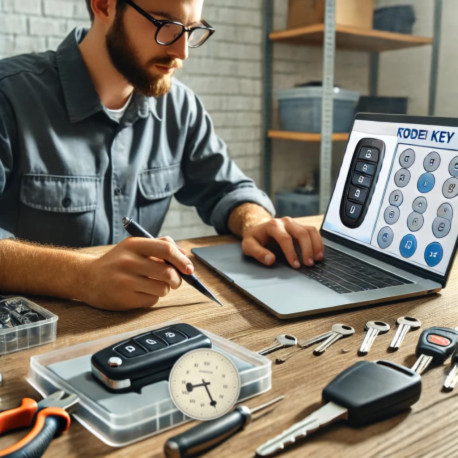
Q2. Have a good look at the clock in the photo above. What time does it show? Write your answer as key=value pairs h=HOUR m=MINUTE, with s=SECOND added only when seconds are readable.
h=8 m=25
